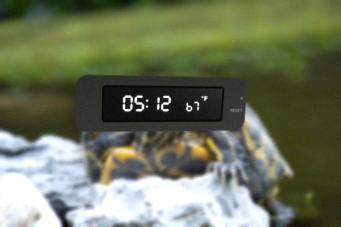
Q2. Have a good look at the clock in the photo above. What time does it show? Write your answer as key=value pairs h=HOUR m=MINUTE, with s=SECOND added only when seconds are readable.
h=5 m=12
